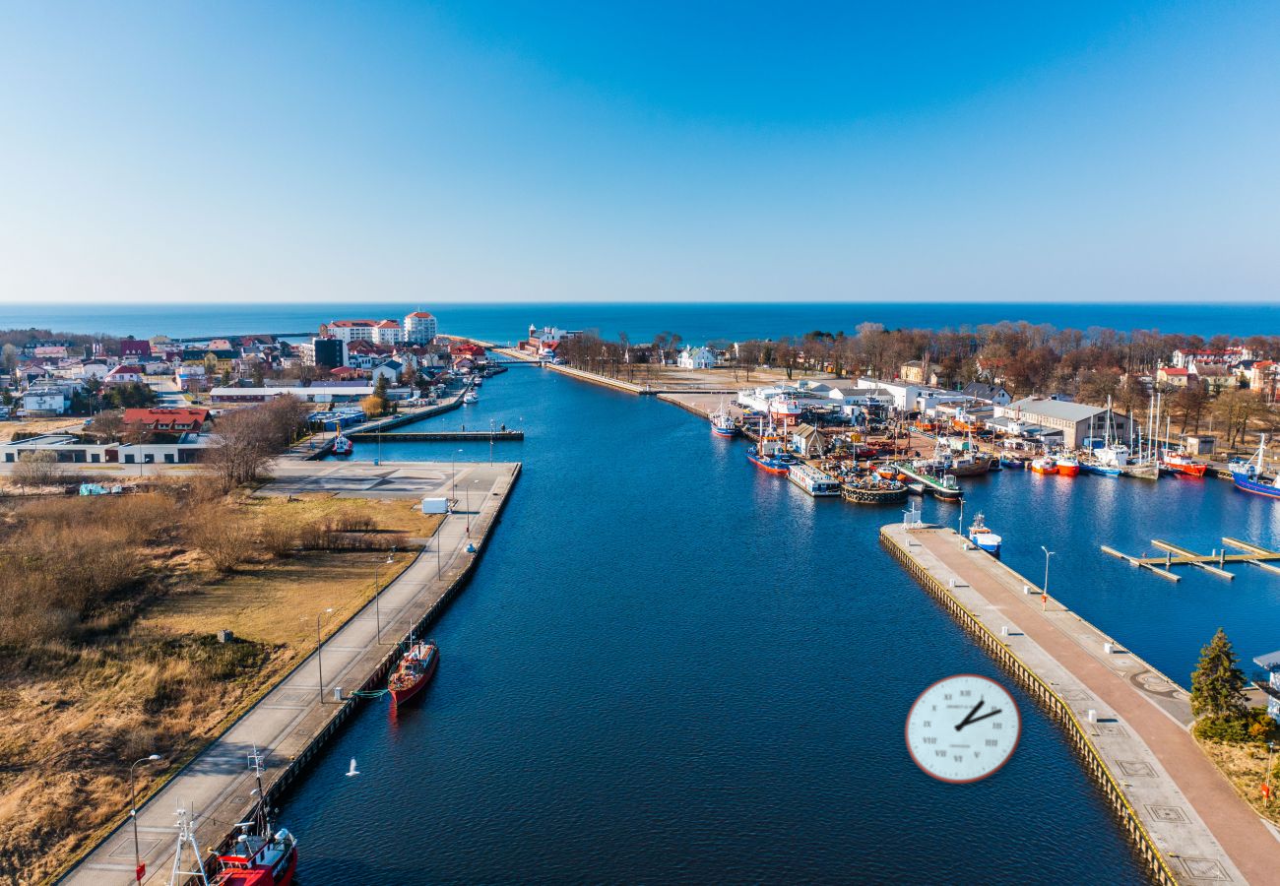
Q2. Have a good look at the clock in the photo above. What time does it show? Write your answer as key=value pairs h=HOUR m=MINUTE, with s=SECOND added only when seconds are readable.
h=1 m=11
